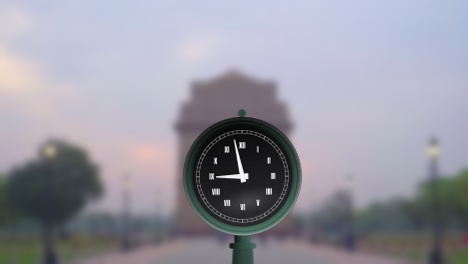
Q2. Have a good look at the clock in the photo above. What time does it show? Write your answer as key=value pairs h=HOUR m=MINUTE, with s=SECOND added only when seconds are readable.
h=8 m=58
